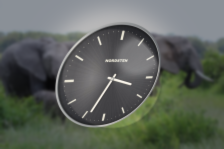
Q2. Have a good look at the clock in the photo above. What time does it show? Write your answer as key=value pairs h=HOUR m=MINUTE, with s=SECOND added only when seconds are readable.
h=3 m=34
